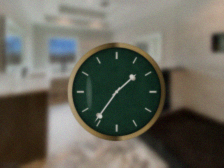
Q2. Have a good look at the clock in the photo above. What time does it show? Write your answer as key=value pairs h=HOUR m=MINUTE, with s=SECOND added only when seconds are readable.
h=1 m=36
